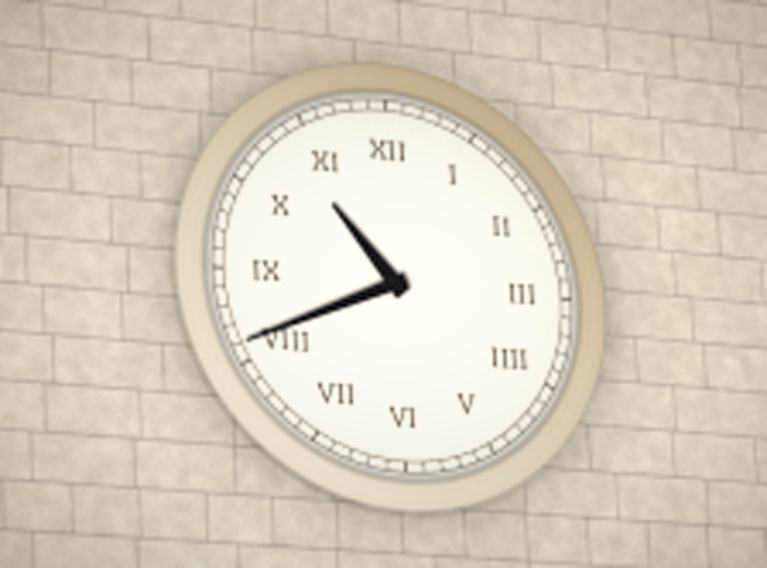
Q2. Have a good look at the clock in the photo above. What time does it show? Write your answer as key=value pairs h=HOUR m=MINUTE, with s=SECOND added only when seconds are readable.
h=10 m=41
